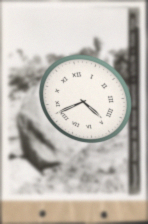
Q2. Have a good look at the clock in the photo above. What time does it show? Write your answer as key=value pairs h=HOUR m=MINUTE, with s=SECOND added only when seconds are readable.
h=4 m=42
